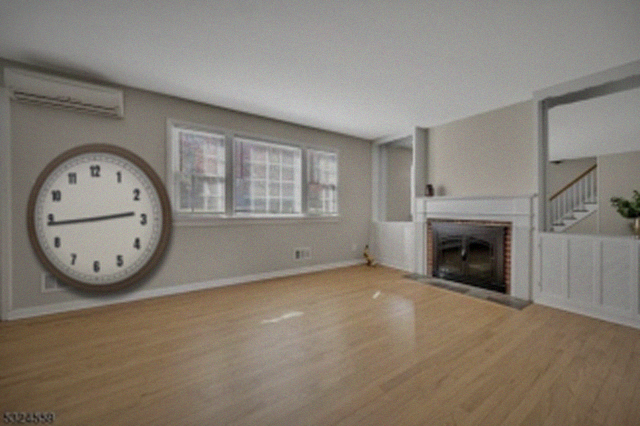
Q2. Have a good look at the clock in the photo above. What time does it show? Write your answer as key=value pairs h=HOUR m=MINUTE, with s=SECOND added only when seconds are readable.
h=2 m=44
